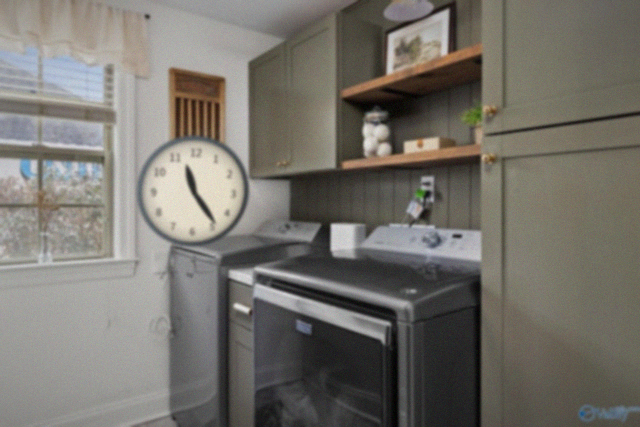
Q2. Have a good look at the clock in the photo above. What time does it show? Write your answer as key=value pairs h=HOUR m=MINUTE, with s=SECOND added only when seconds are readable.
h=11 m=24
